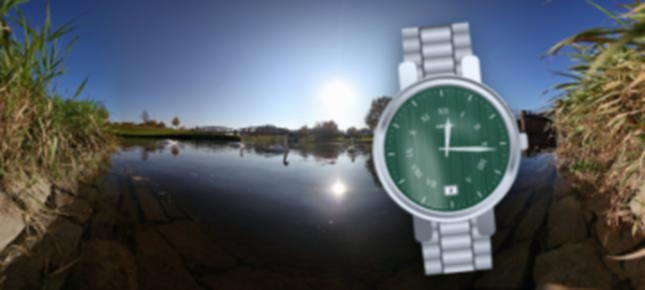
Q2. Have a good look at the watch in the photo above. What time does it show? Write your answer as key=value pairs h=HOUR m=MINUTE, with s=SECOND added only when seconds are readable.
h=12 m=16
